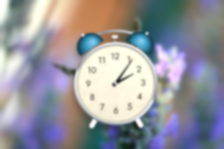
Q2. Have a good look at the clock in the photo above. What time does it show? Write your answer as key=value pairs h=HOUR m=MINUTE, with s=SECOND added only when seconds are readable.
h=2 m=6
